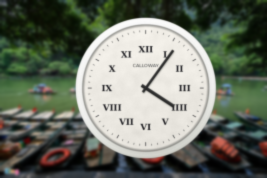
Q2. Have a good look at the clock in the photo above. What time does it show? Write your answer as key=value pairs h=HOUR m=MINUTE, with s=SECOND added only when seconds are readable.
h=4 m=6
